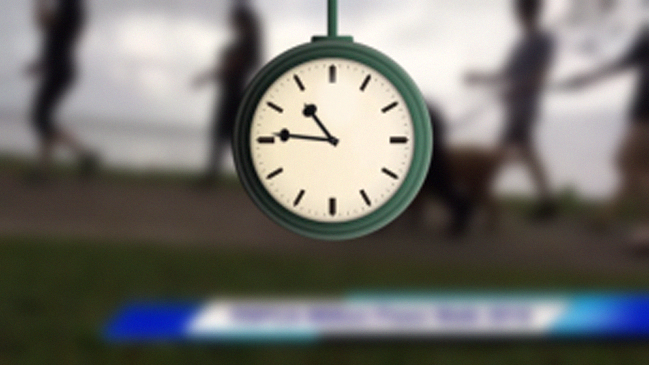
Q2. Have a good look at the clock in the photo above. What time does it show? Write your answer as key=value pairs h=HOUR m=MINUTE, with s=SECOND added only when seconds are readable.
h=10 m=46
